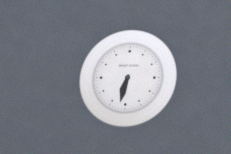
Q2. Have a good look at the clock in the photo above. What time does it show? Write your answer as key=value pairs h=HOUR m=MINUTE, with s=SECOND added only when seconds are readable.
h=6 m=32
